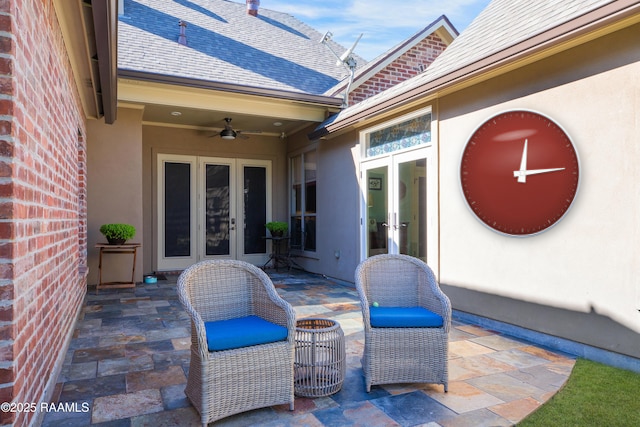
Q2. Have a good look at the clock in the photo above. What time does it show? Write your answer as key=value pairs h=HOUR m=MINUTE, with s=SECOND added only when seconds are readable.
h=12 m=14
